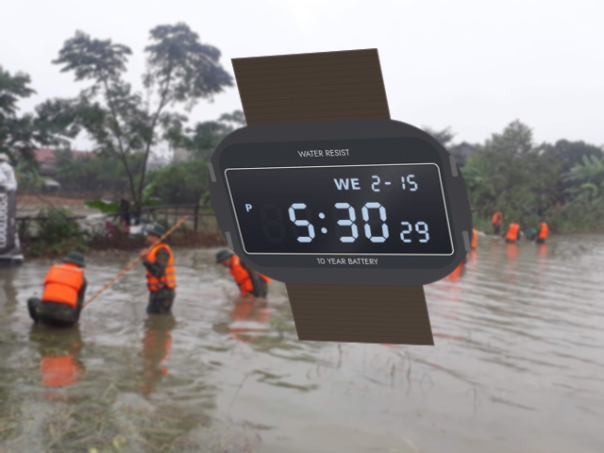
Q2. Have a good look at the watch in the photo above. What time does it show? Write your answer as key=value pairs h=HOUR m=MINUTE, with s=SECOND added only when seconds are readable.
h=5 m=30 s=29
